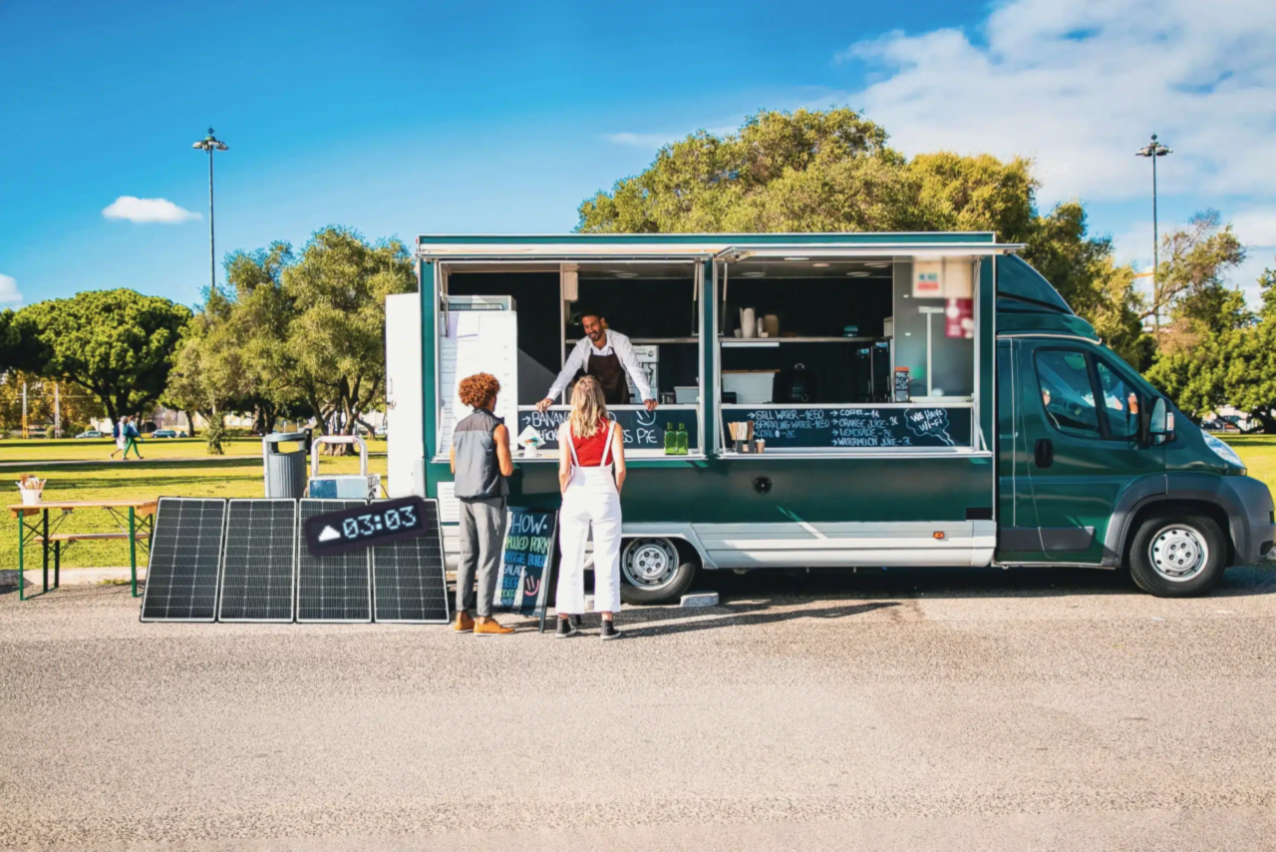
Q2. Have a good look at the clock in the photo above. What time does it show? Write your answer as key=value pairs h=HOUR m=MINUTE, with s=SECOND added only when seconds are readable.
h=3 m=3
